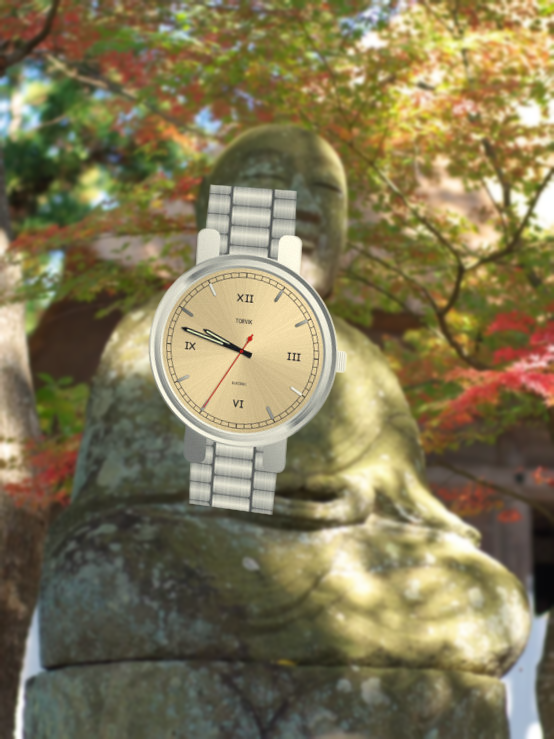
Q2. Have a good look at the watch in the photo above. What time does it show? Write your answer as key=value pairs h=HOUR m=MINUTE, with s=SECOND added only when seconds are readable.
h=9 m=47 s=35
